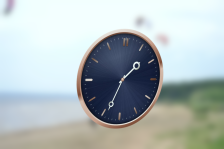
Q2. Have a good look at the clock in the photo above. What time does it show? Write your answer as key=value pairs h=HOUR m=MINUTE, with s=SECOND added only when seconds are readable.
h=1 m=34
